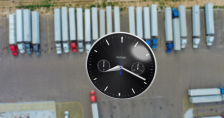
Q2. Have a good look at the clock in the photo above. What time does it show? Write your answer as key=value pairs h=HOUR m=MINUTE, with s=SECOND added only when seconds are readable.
h=8 m=19
